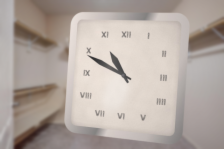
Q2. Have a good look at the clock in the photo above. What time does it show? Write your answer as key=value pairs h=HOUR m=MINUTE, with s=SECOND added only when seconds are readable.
h=10 m=49
